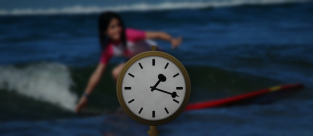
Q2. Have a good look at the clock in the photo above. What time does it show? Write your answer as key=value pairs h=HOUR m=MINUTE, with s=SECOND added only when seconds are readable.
h=1 m=18
